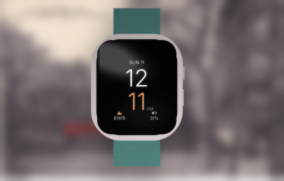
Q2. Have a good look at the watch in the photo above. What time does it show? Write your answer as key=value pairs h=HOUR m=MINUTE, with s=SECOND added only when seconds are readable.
h=12 m=11
